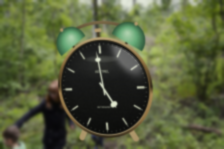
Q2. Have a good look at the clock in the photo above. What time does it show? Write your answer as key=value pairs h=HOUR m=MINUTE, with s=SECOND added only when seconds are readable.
h=4 m=59
